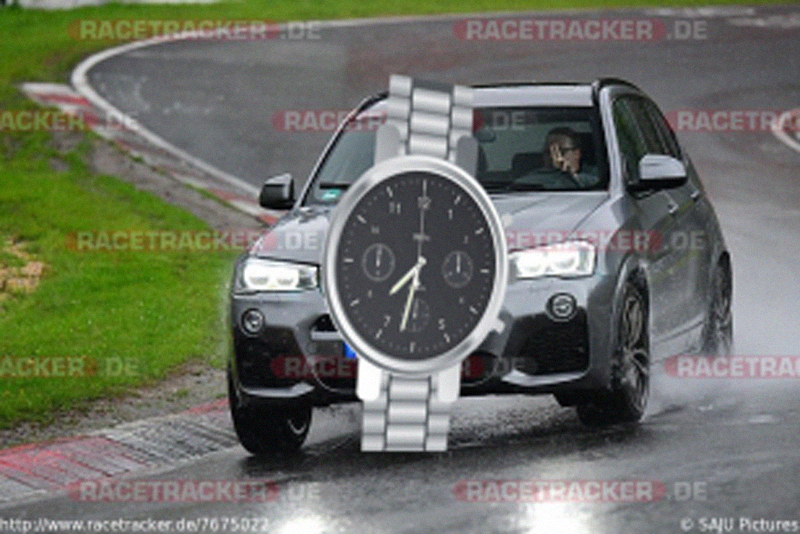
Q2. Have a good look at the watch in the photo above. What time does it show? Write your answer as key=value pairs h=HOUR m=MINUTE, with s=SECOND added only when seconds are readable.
h=7 m=32
